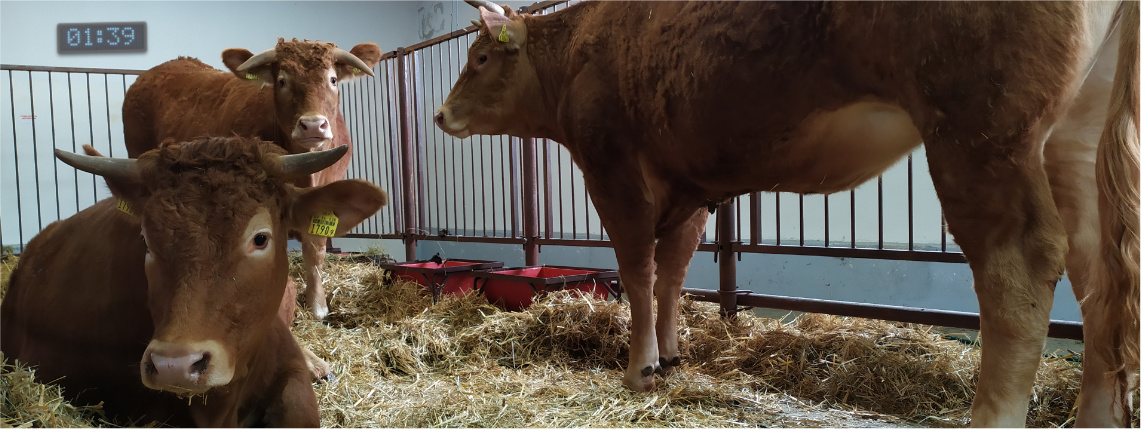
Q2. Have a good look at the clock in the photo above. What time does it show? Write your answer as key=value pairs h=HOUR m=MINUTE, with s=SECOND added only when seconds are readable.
h=1 m=39
